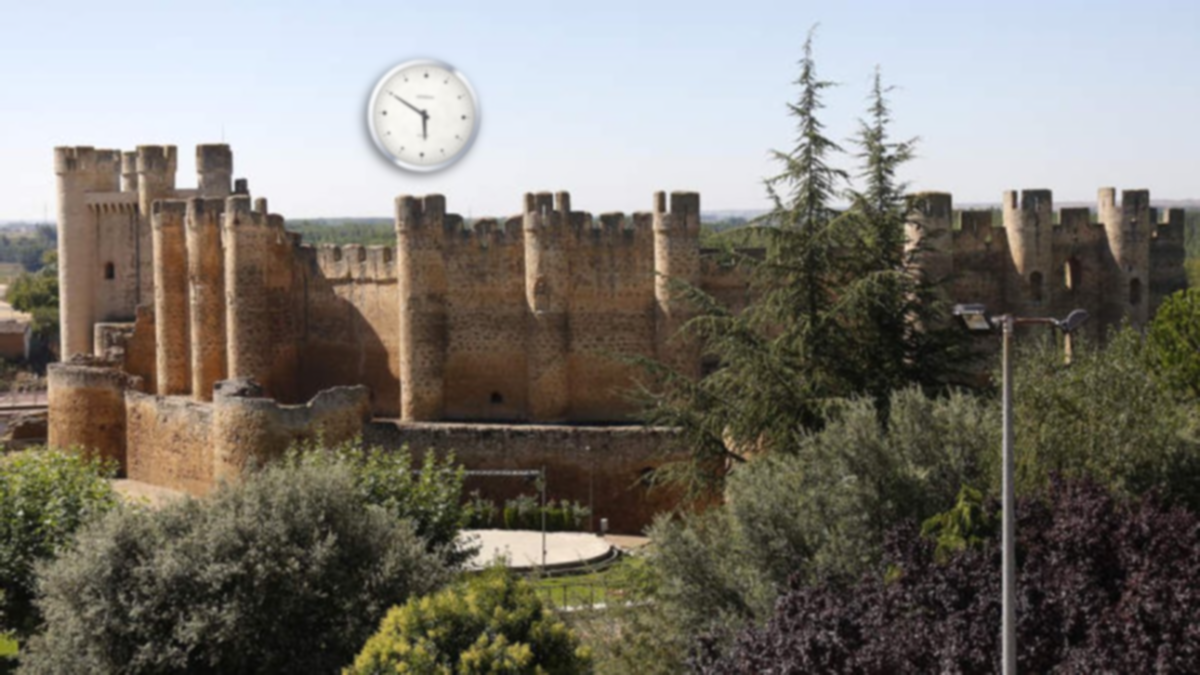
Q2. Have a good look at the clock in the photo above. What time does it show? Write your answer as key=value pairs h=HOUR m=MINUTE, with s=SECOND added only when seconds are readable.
h=5 m=50
